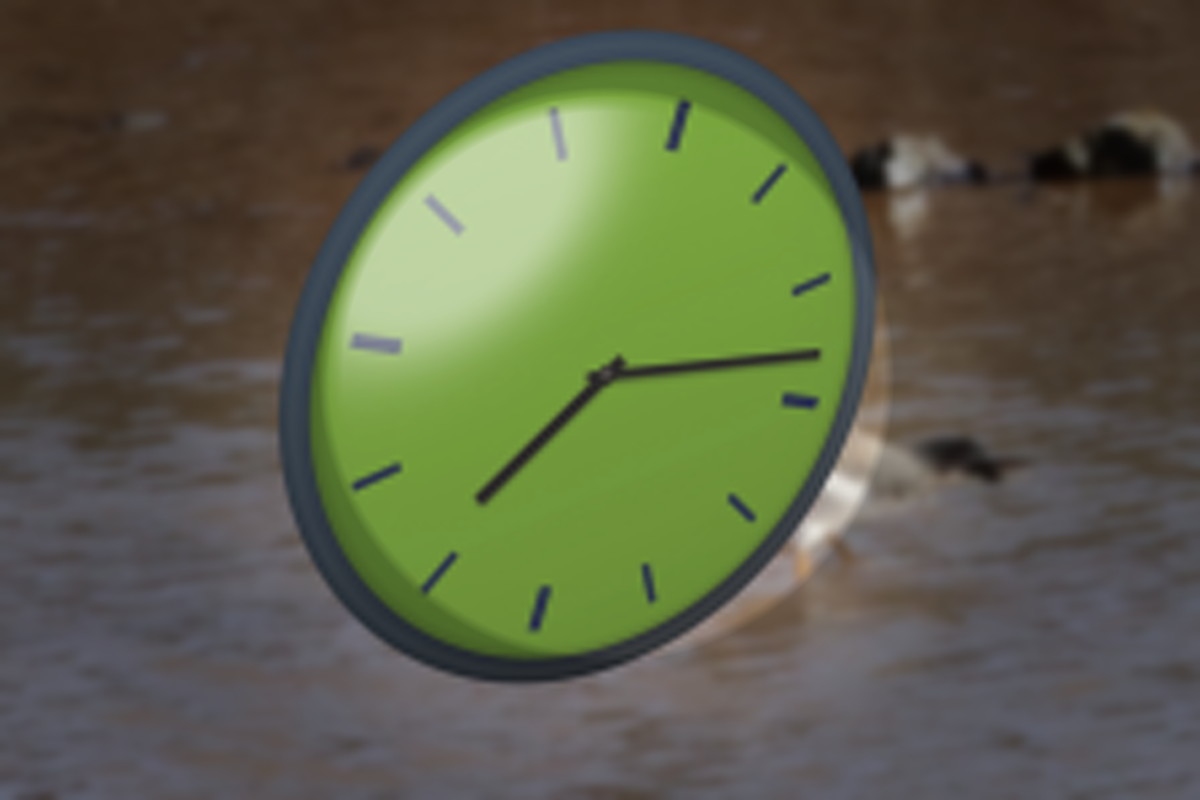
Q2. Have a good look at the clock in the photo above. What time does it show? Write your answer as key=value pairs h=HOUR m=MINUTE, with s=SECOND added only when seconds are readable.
h=7 m=13
